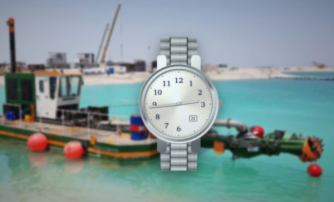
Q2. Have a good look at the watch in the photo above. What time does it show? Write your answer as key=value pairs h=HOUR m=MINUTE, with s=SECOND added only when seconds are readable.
h=2 m=44
